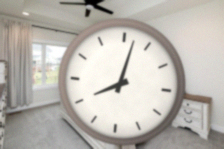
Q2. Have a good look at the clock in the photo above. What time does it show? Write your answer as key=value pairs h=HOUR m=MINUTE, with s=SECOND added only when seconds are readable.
h=8 m=2
